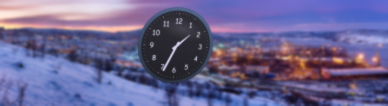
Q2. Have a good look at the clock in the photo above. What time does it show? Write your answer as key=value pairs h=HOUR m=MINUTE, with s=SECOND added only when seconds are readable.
h=1 m=34
